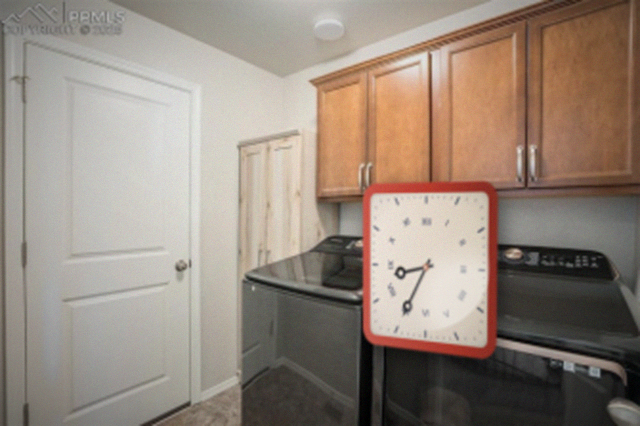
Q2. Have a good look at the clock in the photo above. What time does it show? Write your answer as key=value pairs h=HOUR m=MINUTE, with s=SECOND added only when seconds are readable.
h=8 m=35
